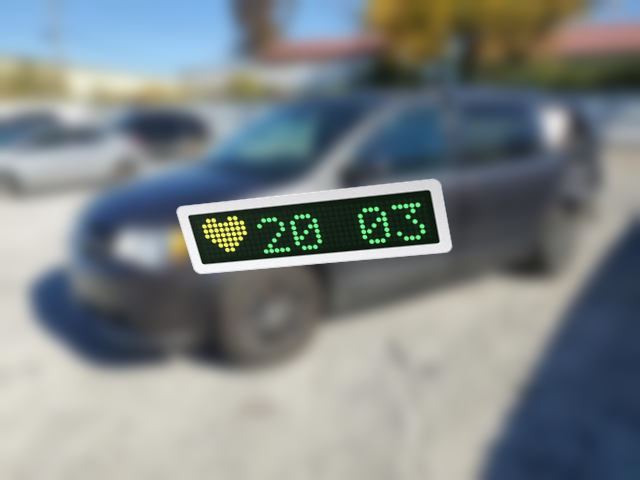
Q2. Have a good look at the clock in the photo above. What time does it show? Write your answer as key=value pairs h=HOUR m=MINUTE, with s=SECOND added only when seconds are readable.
h=20 m=3
